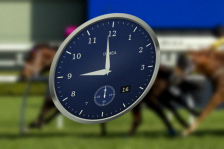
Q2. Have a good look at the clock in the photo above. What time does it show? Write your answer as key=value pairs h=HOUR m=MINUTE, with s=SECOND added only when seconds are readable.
h=8 m=59
